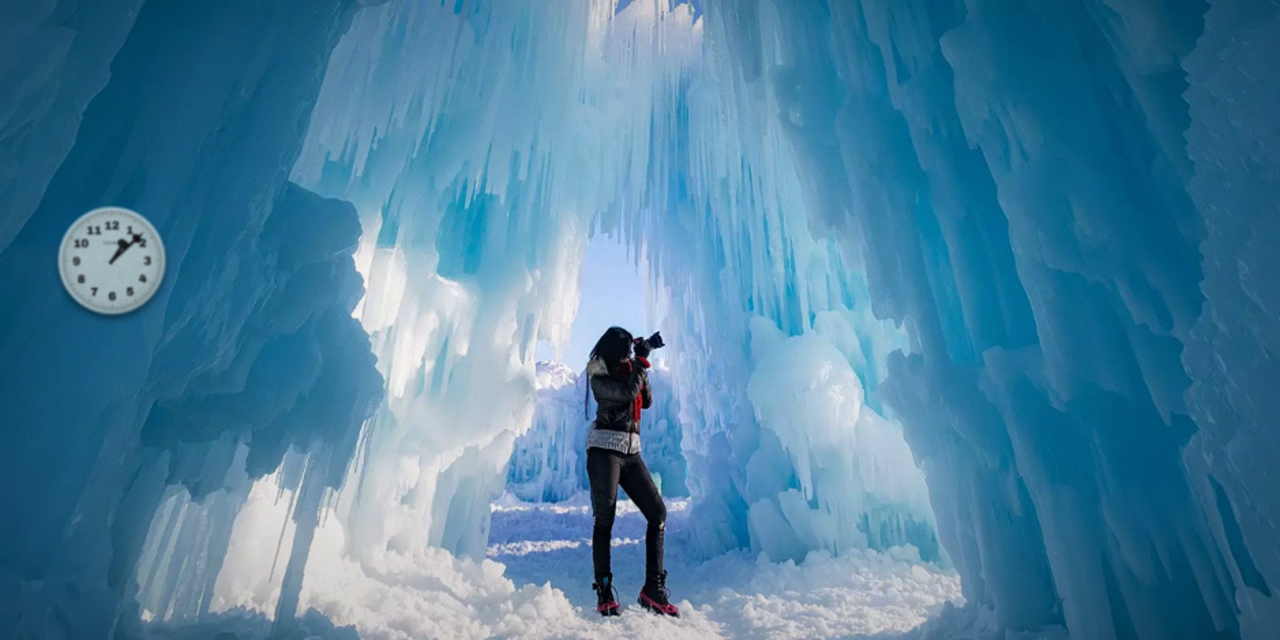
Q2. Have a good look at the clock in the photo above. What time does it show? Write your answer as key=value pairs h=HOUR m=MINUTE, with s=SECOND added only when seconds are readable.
h=1 m=8
